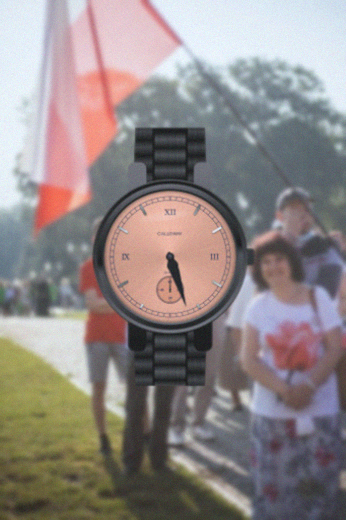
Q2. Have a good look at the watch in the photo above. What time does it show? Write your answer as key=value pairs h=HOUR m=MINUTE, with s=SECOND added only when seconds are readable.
h=5 m=27
